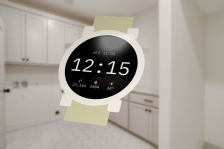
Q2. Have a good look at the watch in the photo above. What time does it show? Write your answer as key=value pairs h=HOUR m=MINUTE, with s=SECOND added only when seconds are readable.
h=12 m=15
